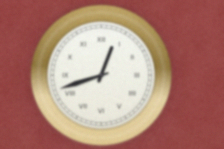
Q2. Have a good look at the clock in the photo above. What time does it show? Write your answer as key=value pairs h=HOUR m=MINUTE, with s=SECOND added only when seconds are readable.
h=12 m=42
